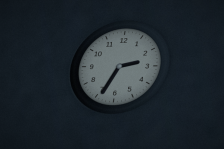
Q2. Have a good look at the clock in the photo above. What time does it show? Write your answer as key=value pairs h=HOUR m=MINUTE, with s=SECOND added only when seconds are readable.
h=2 m=34
